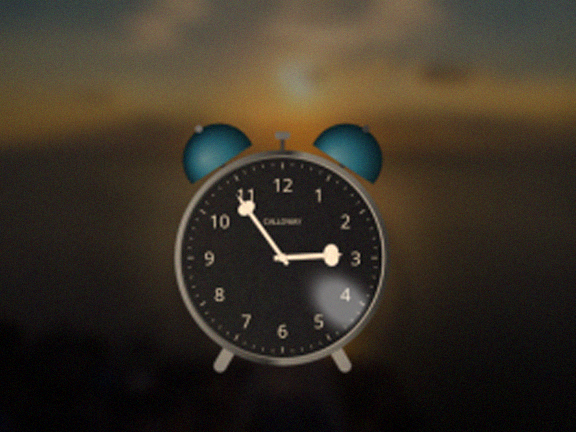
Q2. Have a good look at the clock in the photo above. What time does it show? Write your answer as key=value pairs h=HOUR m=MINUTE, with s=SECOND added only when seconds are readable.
h=2 m=54
